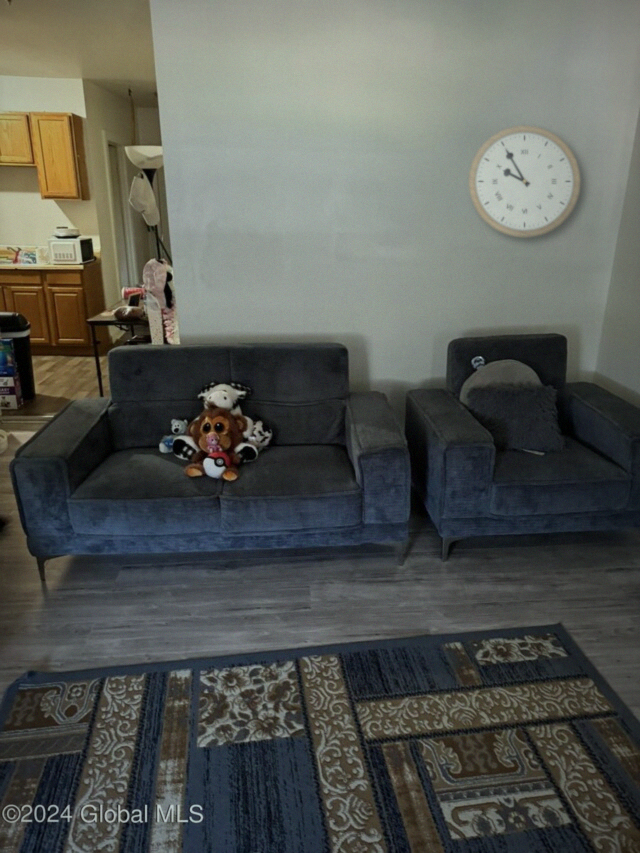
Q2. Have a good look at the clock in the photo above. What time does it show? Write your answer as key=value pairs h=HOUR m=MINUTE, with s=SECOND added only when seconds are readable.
h=9 m=55
